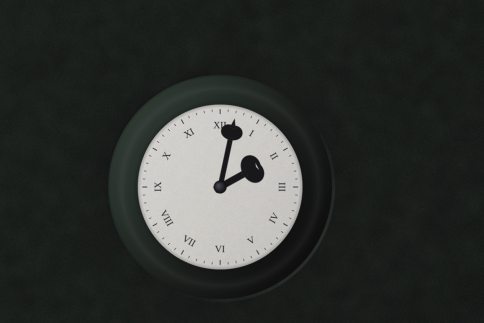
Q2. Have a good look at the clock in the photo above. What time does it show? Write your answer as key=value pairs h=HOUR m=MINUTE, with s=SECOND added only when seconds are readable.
h=2 m=2
